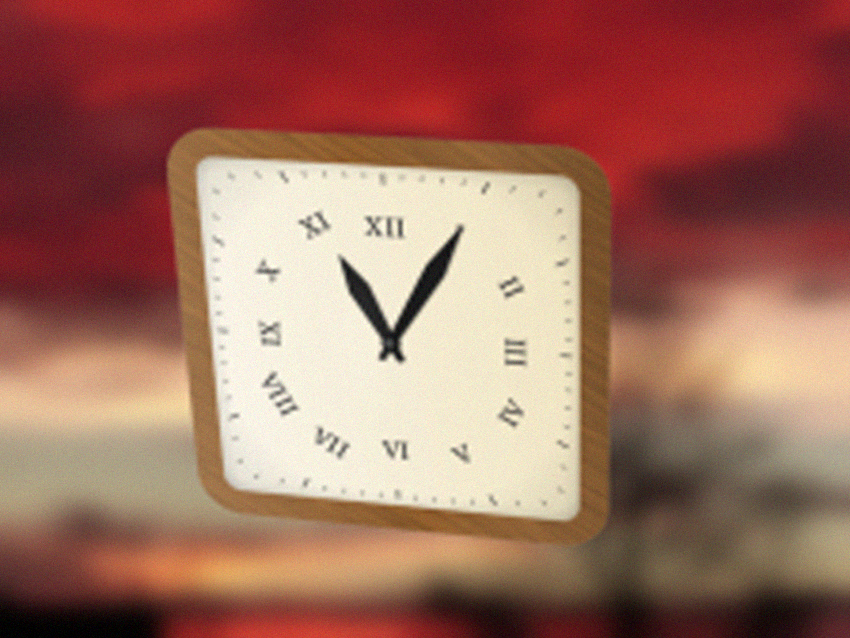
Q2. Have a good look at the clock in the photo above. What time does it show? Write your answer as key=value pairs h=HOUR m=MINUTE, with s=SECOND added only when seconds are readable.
h=11 m=5
